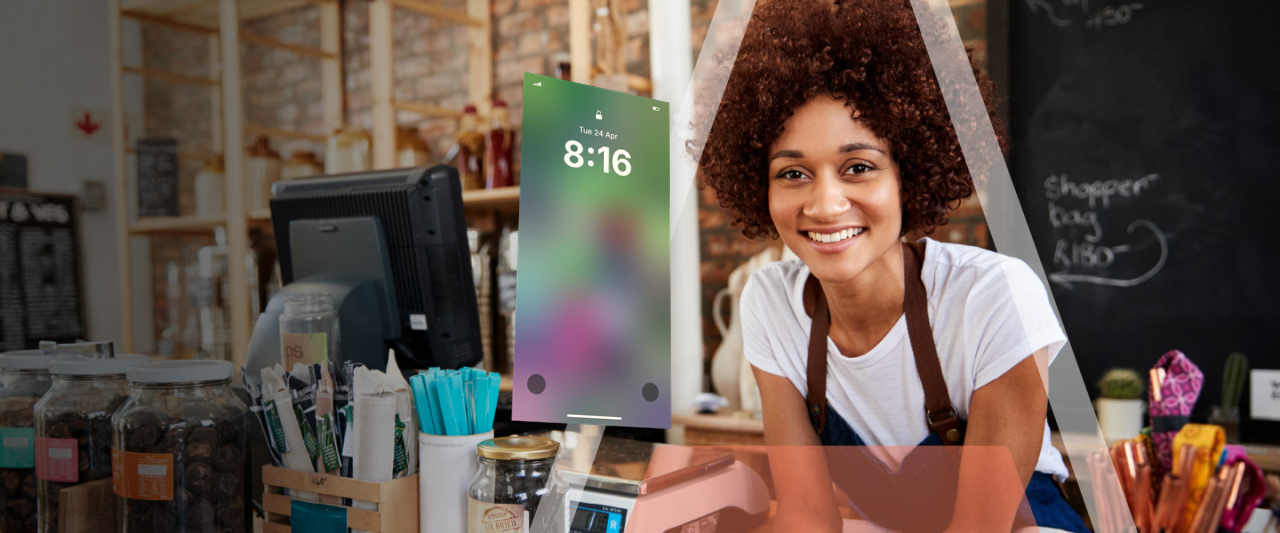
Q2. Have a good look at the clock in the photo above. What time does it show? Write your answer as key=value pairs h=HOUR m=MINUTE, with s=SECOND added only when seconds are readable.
h=8 m=16
